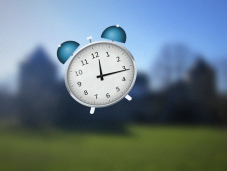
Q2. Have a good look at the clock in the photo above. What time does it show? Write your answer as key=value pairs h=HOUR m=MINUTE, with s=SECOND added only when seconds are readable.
h=12 m=16
